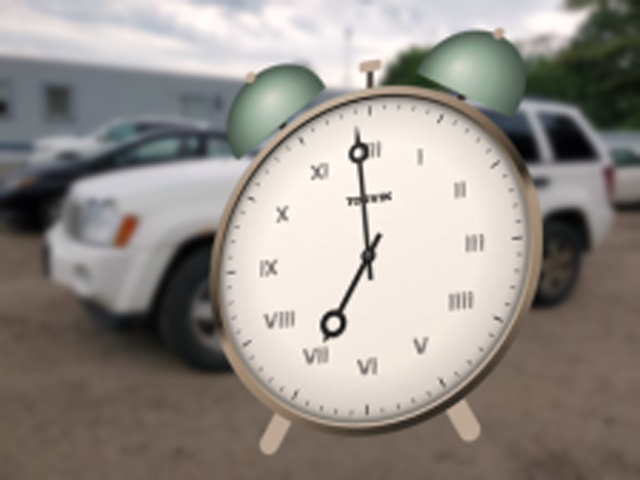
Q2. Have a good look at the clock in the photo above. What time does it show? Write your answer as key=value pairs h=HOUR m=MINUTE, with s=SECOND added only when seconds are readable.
h=6 m=59
